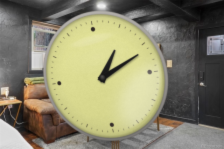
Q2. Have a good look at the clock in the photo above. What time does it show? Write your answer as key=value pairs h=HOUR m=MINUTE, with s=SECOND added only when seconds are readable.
h=1 m=11
